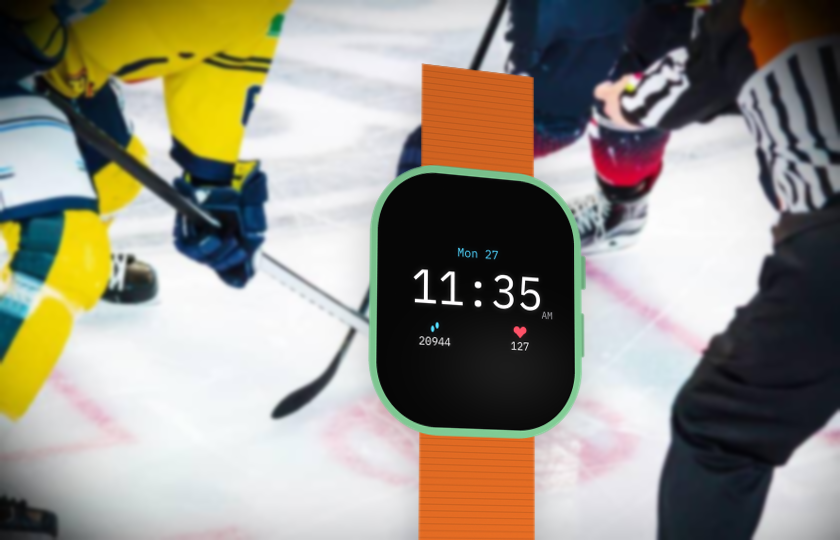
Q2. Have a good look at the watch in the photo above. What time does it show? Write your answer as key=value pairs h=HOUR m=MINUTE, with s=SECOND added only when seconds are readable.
h=11 m=35
